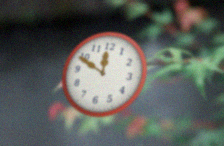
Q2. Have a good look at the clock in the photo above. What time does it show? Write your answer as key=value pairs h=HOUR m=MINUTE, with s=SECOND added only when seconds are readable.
h=11 m=49
